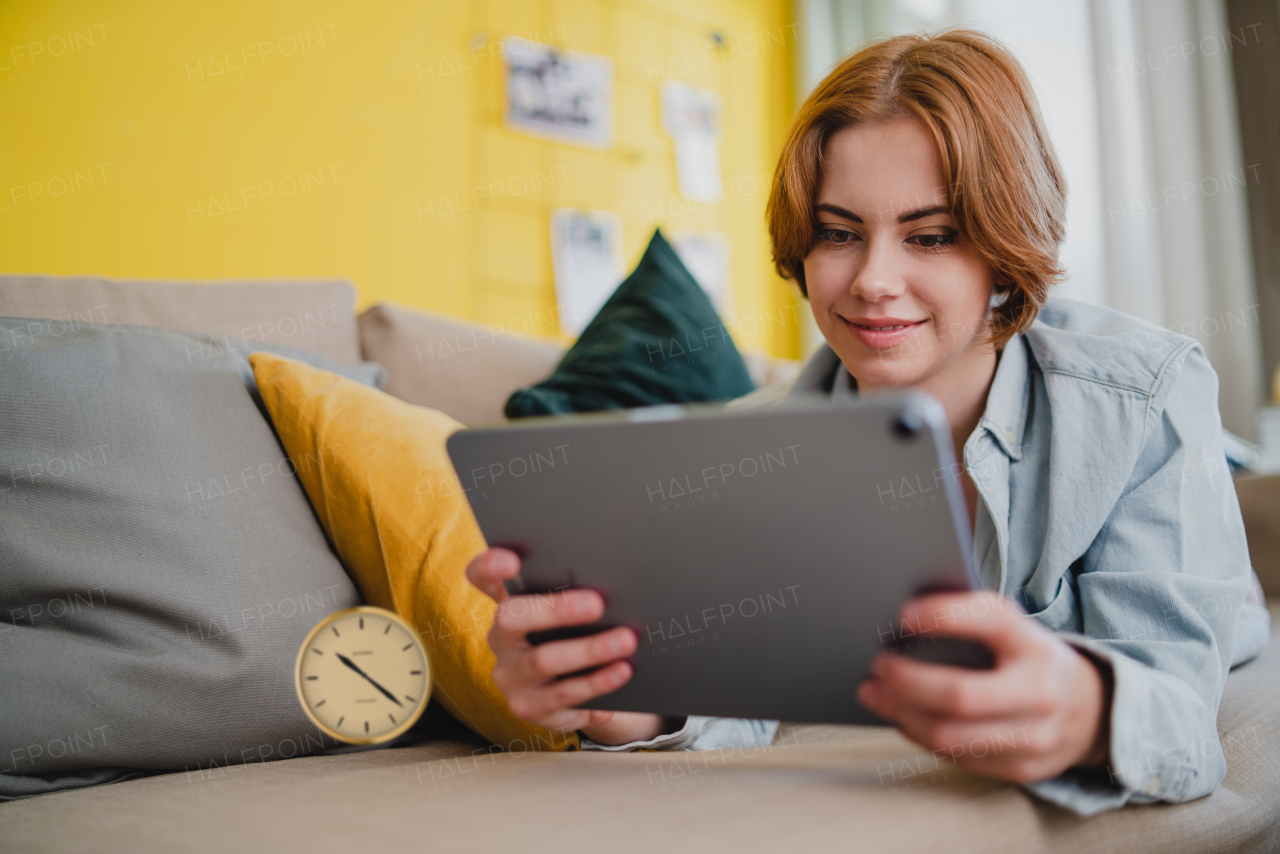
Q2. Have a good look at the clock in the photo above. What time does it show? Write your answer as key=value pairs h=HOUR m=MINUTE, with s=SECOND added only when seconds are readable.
h=10 m=22
